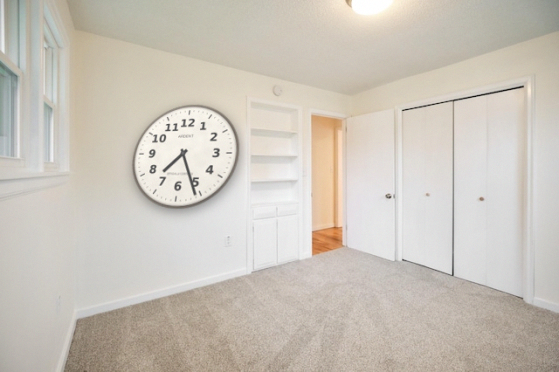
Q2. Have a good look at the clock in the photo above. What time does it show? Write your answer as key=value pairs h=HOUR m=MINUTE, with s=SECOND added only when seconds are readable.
h=7 m=26
